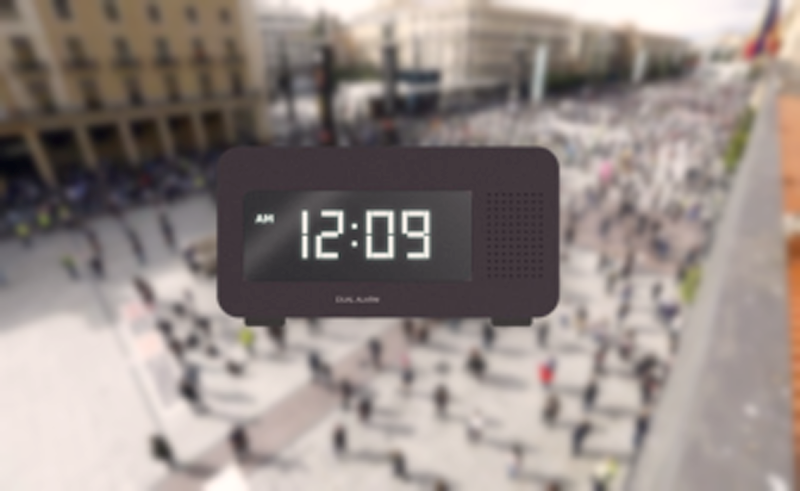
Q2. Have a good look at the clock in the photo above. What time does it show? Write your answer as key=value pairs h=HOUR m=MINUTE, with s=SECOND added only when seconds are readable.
h=12 m=9
